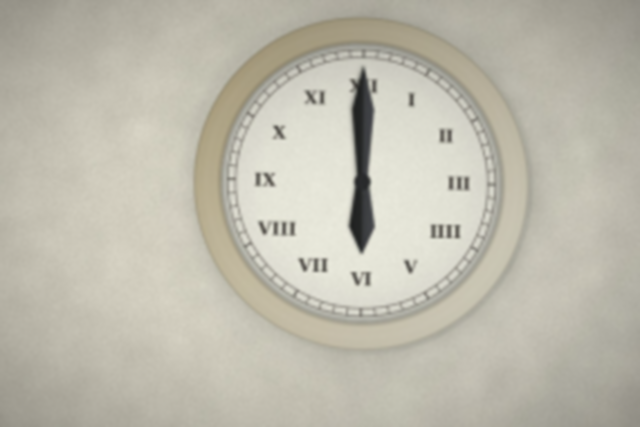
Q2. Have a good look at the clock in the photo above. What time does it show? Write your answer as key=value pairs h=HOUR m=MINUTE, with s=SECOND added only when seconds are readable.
h=6 m=0
